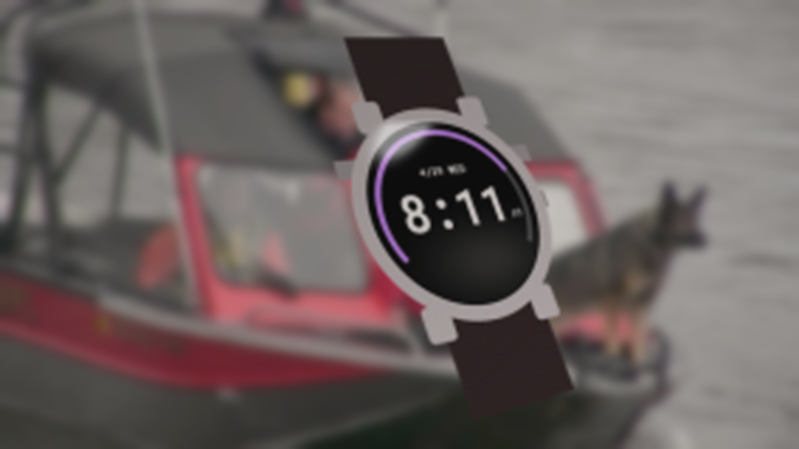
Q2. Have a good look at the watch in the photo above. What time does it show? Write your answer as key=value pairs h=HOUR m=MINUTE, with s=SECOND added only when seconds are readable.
h=8 m=11
